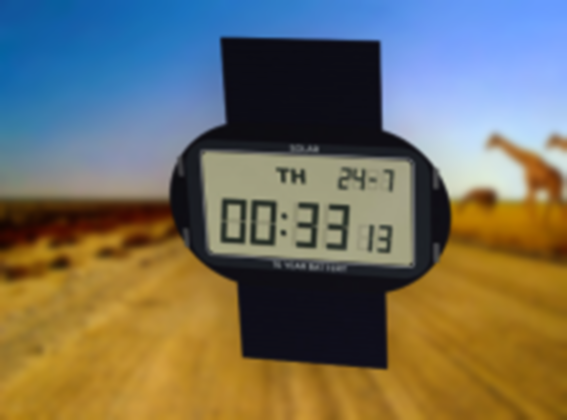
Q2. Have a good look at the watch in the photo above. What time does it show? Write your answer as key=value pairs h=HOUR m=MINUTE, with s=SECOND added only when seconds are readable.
h=0 m=33 s=13
